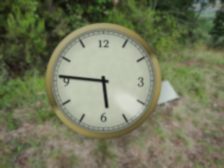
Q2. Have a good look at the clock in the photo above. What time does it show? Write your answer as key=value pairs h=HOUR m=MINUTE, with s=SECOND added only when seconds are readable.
h=5 m=46
